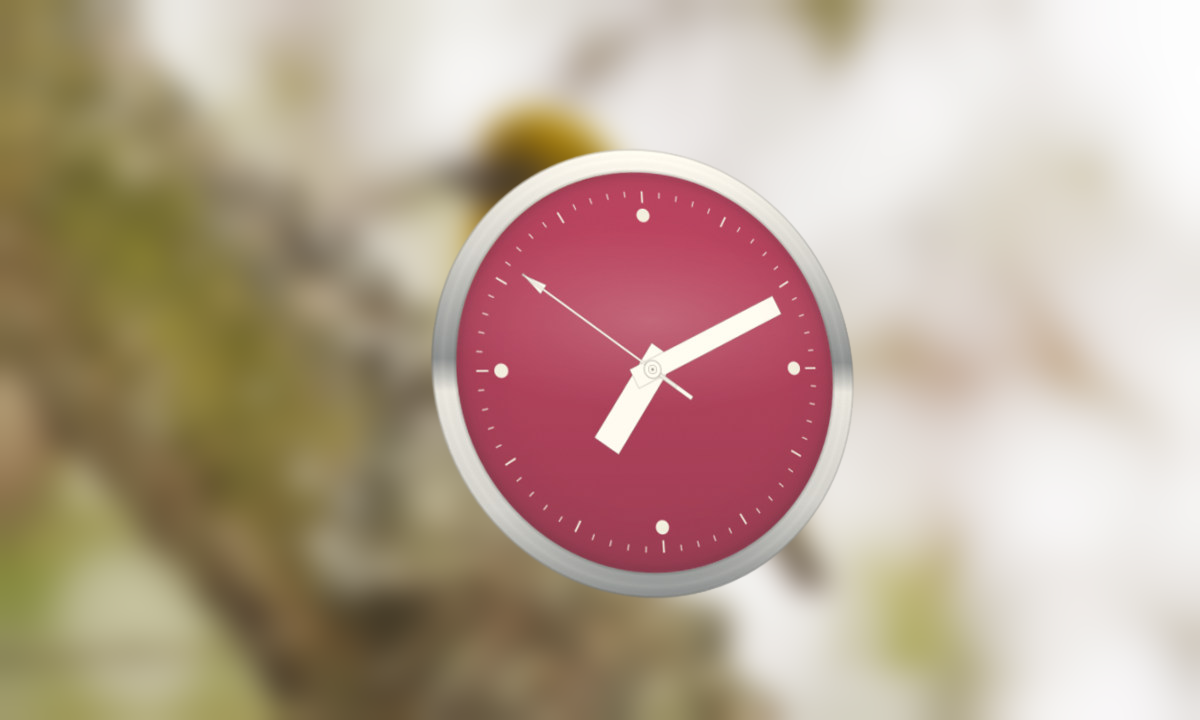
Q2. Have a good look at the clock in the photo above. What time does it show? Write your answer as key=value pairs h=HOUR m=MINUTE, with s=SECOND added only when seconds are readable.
h=7 m=10 s=51
